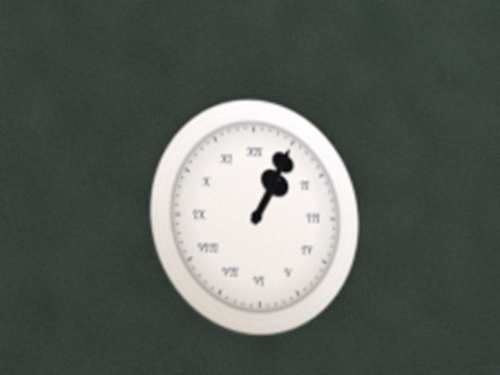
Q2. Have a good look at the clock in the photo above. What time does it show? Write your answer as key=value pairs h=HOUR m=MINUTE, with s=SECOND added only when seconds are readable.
h=1 m=5
